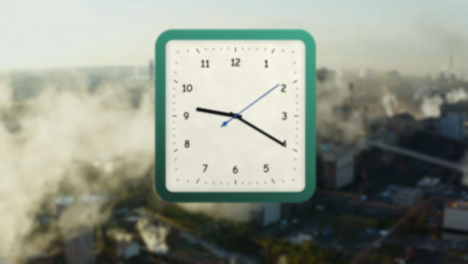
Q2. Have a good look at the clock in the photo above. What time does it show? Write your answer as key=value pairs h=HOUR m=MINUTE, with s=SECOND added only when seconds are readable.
h=9 m=20 s=9
